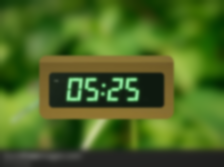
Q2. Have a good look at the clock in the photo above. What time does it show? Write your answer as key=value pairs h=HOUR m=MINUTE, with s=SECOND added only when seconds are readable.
h=5 m=25
